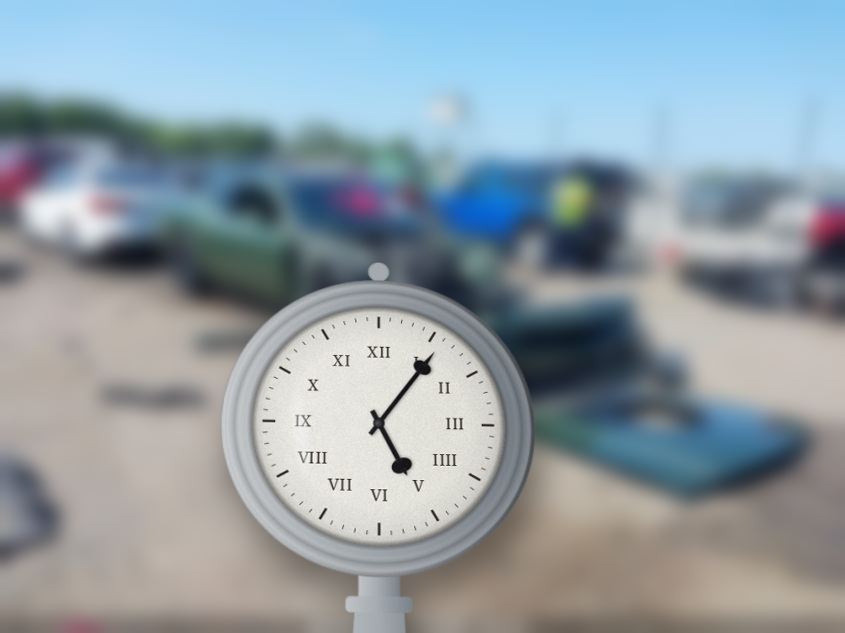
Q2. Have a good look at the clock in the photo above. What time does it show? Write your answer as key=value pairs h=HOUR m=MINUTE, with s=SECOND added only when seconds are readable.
h=5 m=6
